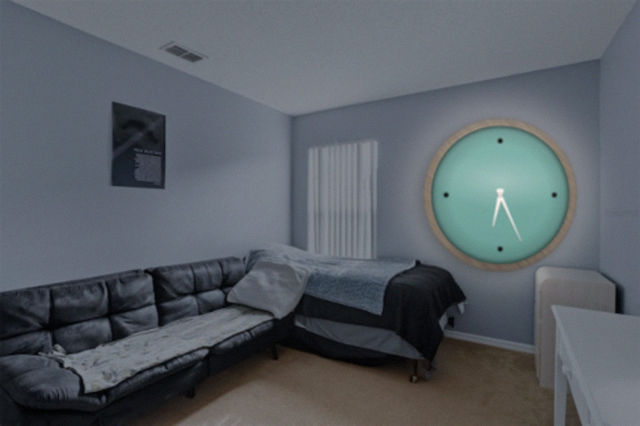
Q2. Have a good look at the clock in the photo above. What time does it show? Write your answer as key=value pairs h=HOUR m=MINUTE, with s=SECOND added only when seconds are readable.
h=6 m=26
